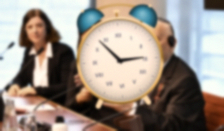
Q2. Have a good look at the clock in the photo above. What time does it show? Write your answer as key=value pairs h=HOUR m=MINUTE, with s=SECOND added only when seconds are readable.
h=2 m=53
